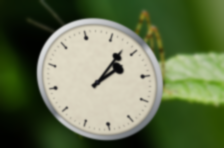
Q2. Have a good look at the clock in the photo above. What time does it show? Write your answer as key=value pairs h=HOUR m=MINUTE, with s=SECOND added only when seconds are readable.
h=2 m=8
